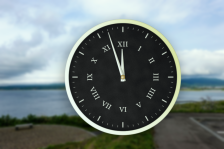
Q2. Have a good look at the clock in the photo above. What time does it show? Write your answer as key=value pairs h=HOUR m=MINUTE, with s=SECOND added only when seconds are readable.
h=11 m=57
